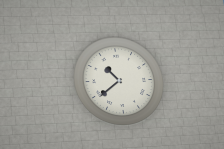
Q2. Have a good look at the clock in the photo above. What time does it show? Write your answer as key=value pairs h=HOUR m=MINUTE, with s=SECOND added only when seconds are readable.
h=10 m=39
